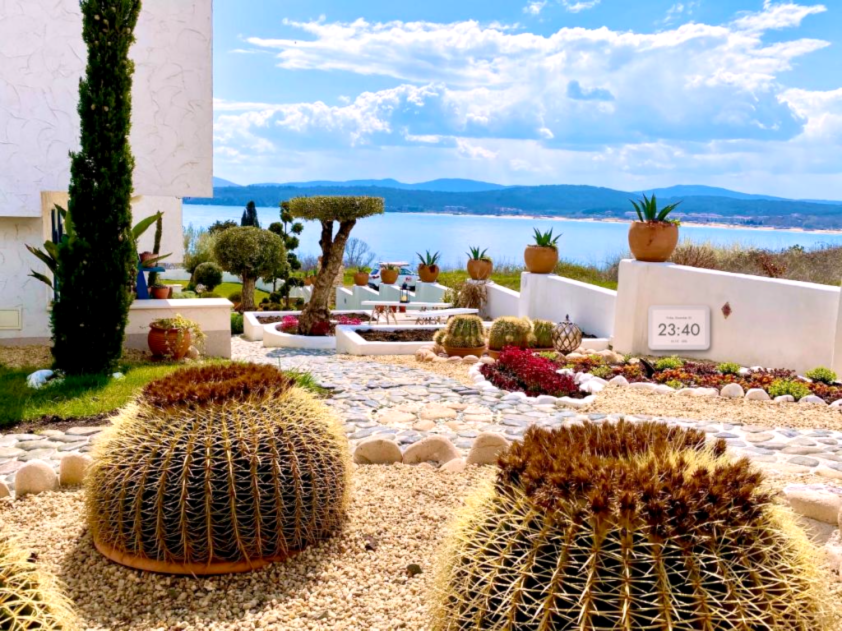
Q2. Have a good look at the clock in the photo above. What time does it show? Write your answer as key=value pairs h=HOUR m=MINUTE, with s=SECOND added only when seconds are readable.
h=23 m=40
